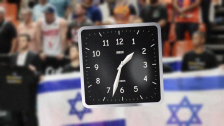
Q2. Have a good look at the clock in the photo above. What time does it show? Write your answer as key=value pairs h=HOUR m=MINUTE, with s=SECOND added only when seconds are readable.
h=1 m=33
